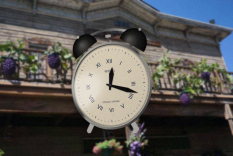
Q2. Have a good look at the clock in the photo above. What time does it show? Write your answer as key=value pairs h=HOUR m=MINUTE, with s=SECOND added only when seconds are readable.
h=12 m=18
